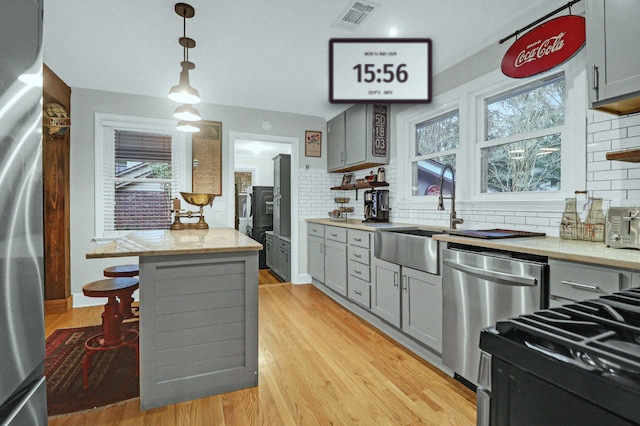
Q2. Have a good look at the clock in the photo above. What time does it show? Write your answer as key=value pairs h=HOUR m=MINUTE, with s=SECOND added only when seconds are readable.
h=15 m=56
